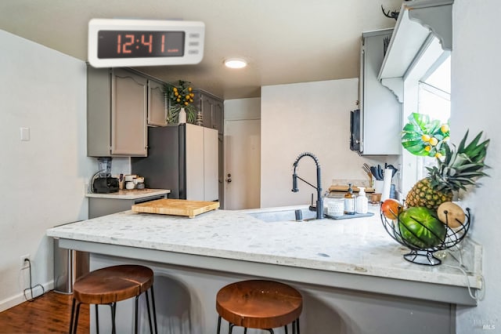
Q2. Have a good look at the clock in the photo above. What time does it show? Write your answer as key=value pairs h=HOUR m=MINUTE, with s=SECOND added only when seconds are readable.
h=12 m=41
